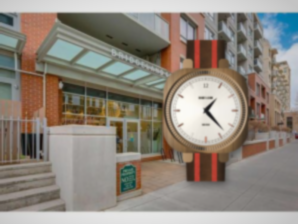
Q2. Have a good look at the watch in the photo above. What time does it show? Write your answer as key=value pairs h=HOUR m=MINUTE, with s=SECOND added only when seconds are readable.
h=1 m=23
